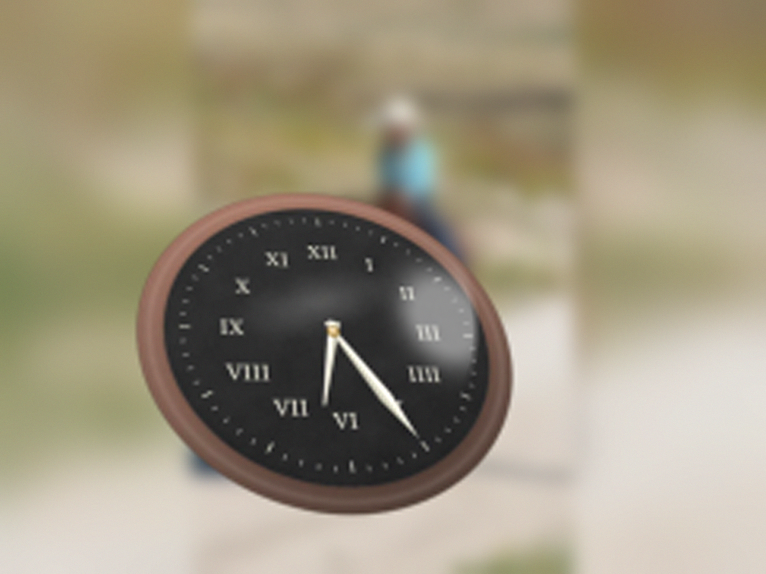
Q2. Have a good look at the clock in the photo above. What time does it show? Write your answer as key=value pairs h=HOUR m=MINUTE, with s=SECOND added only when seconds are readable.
h=6 m=25
